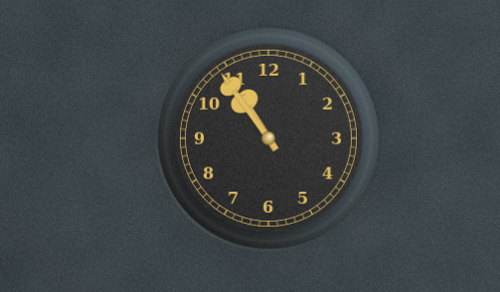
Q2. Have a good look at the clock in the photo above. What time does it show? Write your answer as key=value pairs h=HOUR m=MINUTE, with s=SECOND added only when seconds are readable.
h=10 m=54
